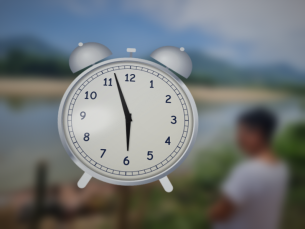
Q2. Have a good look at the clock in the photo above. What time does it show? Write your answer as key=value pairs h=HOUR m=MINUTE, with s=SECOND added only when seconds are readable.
h=5 m=57
